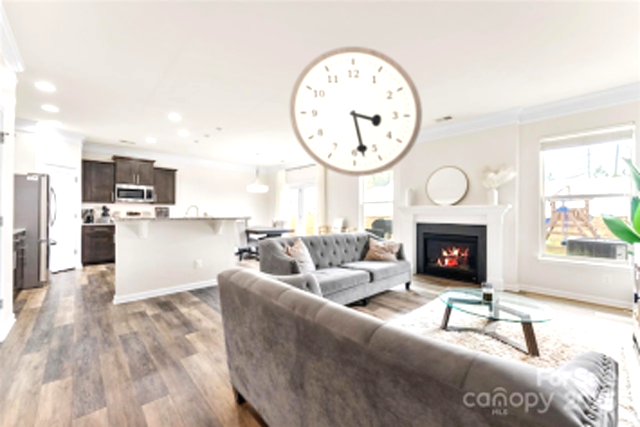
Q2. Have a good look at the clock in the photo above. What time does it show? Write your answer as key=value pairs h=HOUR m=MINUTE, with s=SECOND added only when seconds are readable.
h=3 m=28
